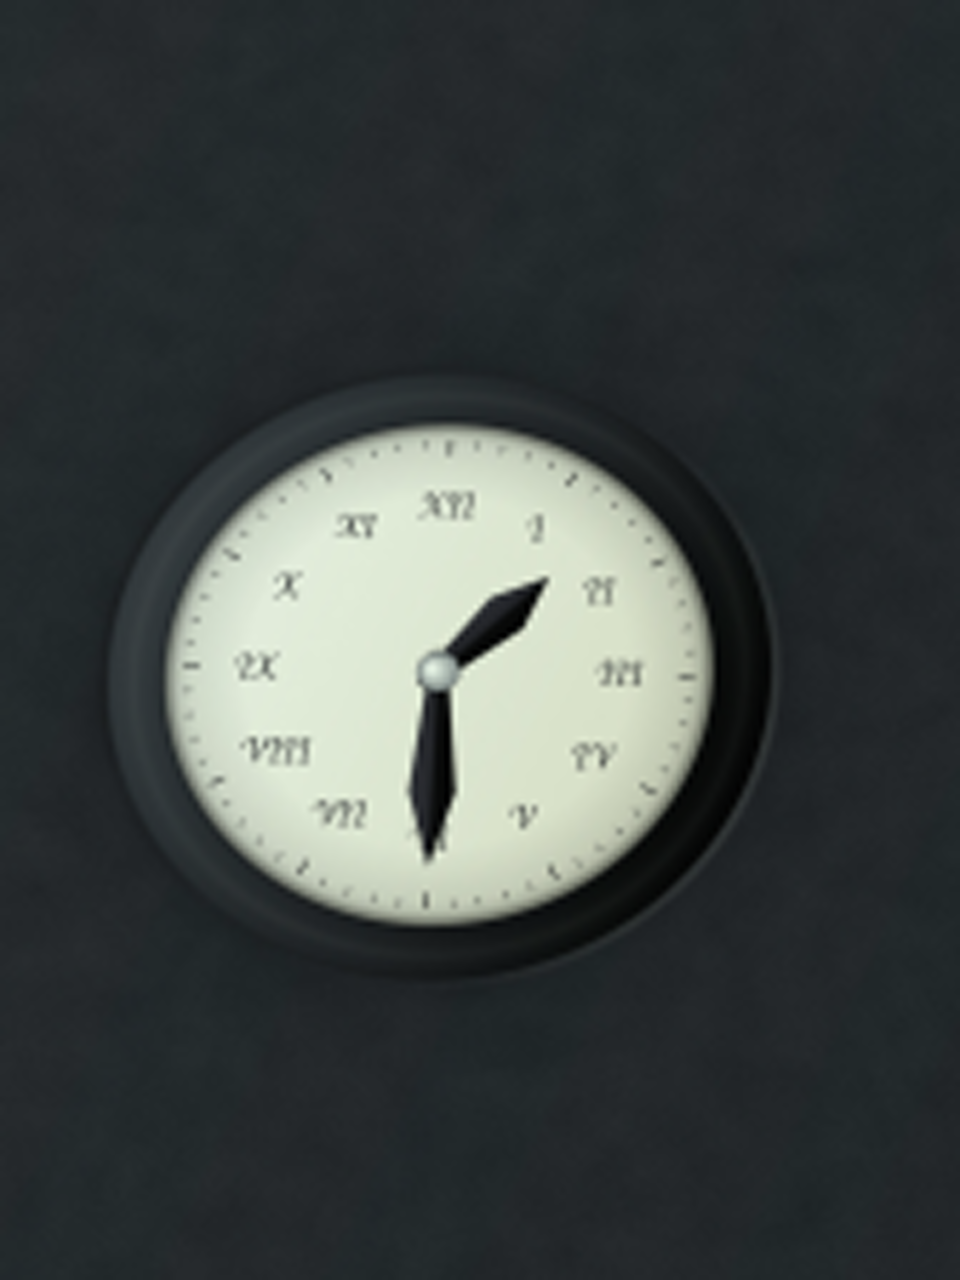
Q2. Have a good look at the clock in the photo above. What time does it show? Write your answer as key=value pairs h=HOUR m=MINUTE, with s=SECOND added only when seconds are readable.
h=1 m=30
